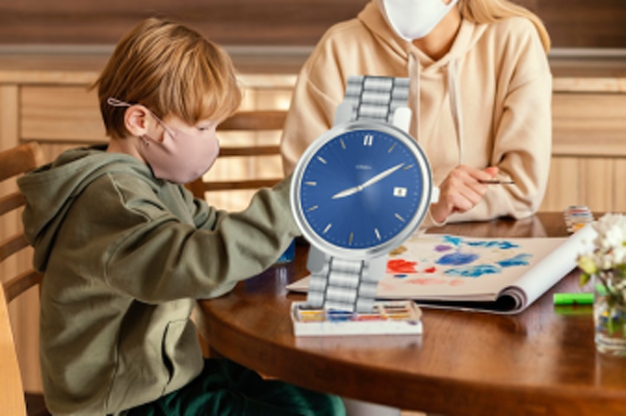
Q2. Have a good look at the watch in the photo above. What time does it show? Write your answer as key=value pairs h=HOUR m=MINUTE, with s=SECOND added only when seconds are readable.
h=8 m=9
